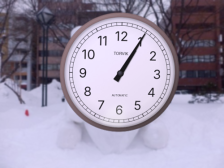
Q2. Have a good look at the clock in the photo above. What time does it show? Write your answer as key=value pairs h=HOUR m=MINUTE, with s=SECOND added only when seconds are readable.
h=1 m=5
